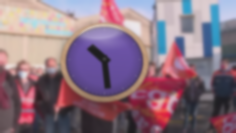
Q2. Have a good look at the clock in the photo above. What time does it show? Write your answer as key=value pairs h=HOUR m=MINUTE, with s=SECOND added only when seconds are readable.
h=10 m=29
